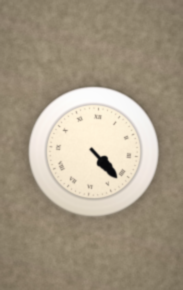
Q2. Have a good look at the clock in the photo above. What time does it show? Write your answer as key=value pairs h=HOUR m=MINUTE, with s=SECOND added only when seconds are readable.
h=4 m=22
